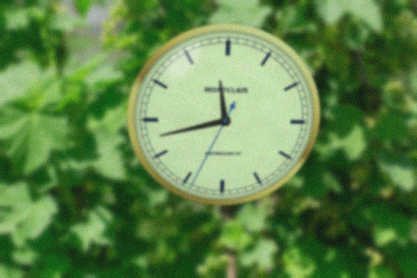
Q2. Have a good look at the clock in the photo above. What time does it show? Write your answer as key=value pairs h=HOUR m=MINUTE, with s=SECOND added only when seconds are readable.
h=11 m=42 s=34
